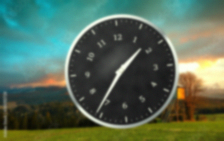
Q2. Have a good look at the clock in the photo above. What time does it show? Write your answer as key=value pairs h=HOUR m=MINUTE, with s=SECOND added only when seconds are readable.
h=1 m=36
